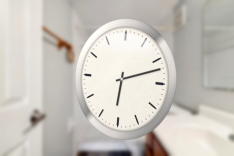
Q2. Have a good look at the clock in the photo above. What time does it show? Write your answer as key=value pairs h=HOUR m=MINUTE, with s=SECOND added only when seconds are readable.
h=6 m=12
